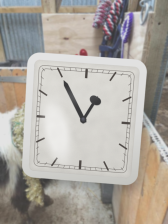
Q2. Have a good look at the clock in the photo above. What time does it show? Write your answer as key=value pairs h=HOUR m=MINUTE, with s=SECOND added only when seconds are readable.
h=12 m=55
